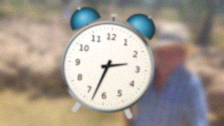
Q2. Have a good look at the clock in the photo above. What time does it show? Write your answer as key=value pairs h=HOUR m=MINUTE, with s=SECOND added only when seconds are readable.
h=2 m=33
